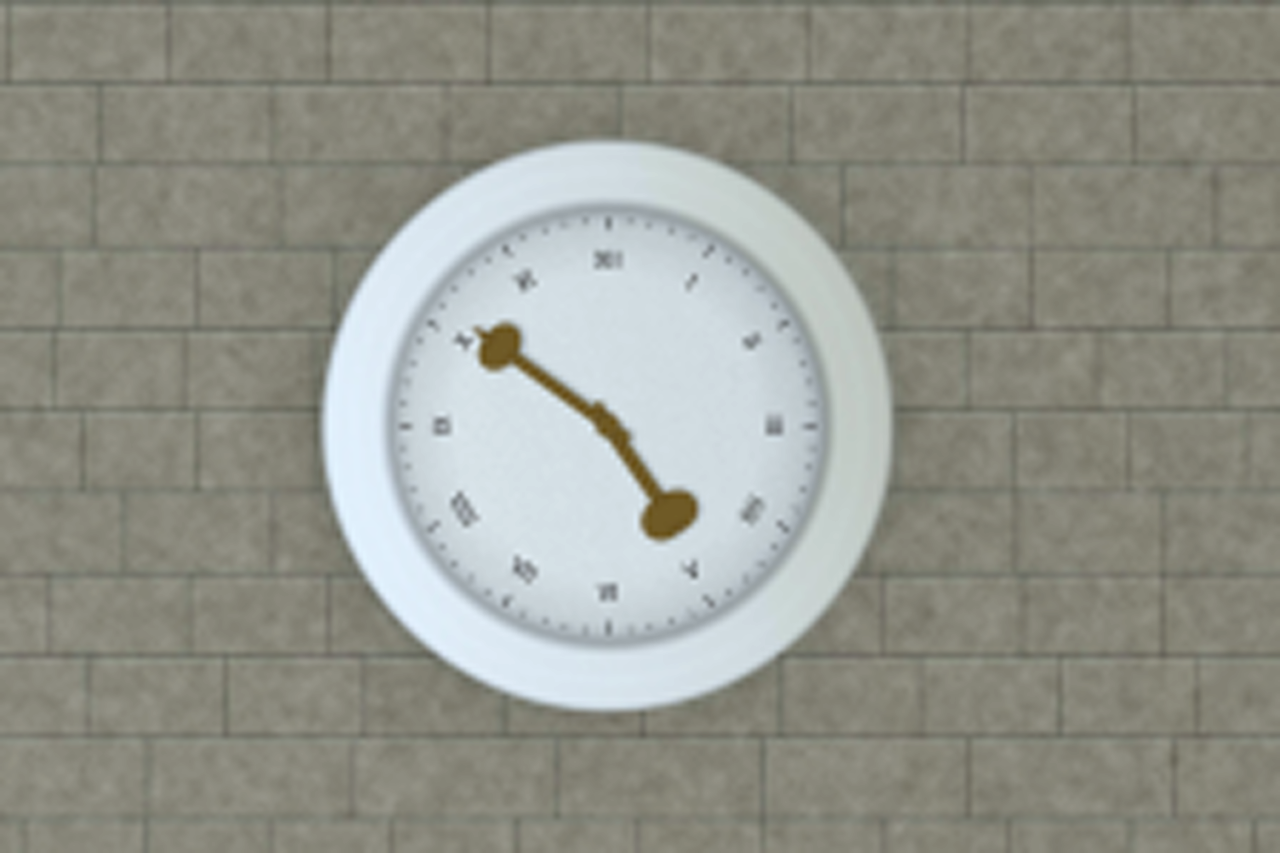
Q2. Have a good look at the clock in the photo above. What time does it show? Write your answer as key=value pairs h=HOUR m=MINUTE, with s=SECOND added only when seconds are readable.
h=4 m=51
